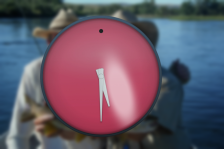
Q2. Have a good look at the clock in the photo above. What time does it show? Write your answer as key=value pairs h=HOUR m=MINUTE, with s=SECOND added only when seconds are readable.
h=5 m=30
